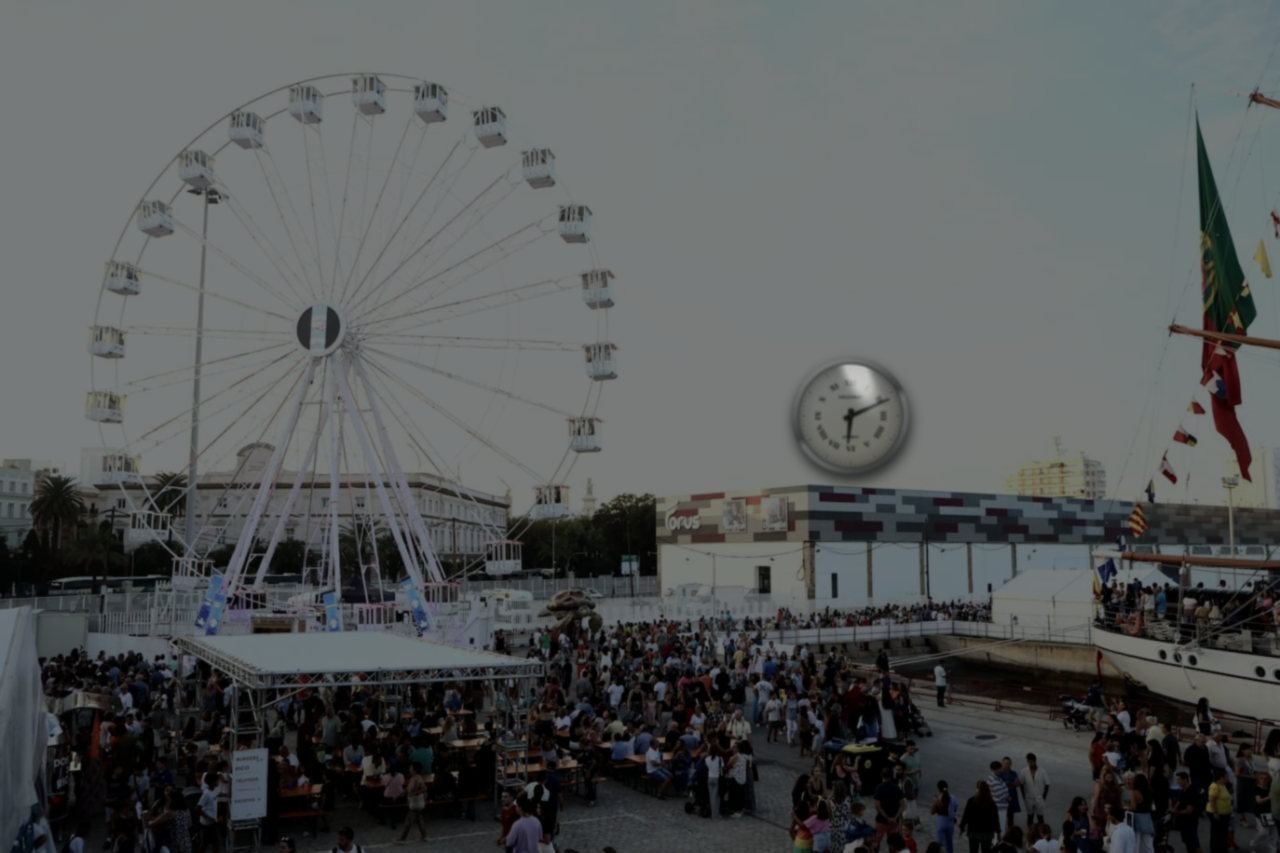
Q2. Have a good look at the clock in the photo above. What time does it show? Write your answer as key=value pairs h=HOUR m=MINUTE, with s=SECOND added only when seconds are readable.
h=6 m=11
